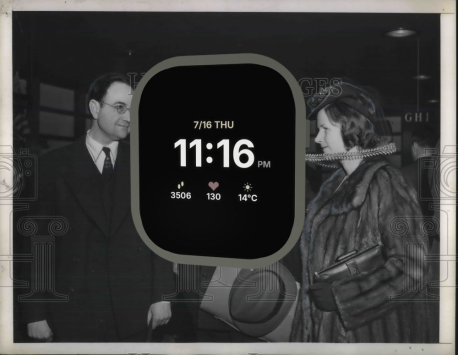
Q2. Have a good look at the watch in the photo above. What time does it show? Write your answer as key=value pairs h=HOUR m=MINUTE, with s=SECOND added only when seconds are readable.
h=11 m=16
